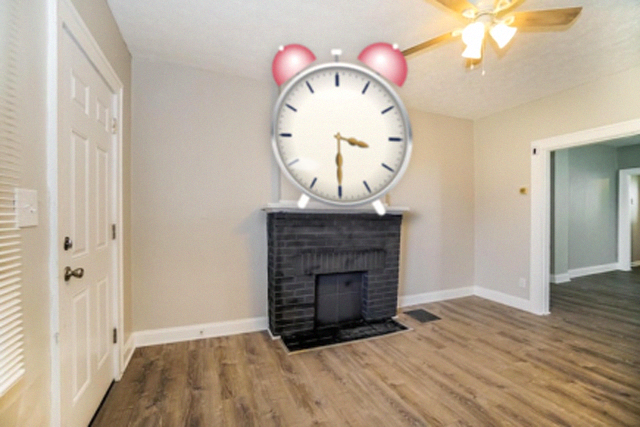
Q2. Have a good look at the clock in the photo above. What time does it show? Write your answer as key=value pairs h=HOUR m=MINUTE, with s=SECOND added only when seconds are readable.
h=3 m=30
